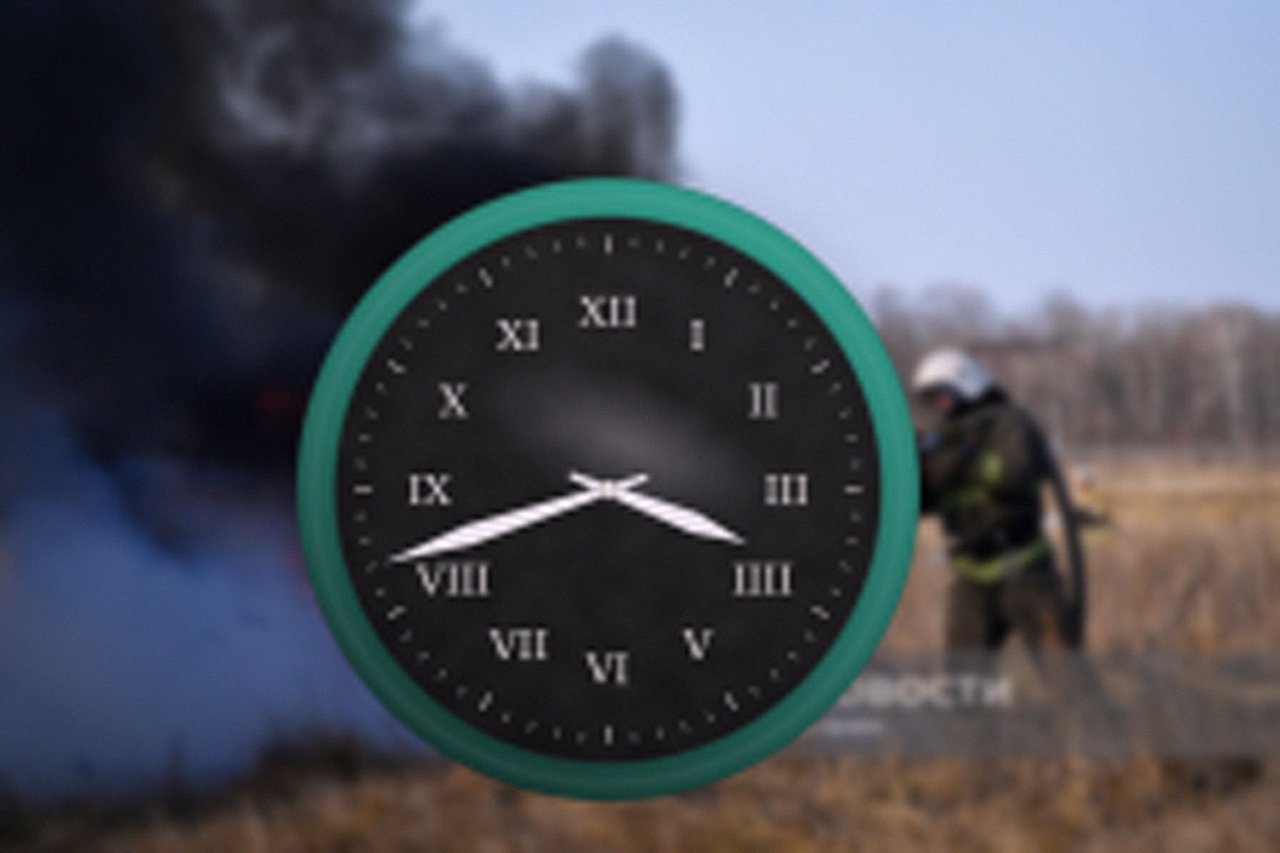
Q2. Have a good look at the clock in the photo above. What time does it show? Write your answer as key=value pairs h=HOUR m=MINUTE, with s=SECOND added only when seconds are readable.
h=3 m=42
